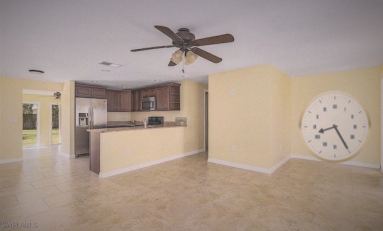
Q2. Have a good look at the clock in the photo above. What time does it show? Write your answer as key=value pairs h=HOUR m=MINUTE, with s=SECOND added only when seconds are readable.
h=8 m=25
